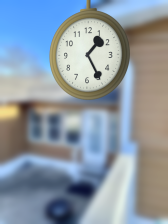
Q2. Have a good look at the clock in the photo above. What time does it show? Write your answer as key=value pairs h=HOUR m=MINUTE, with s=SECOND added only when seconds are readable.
h=1 m=25
